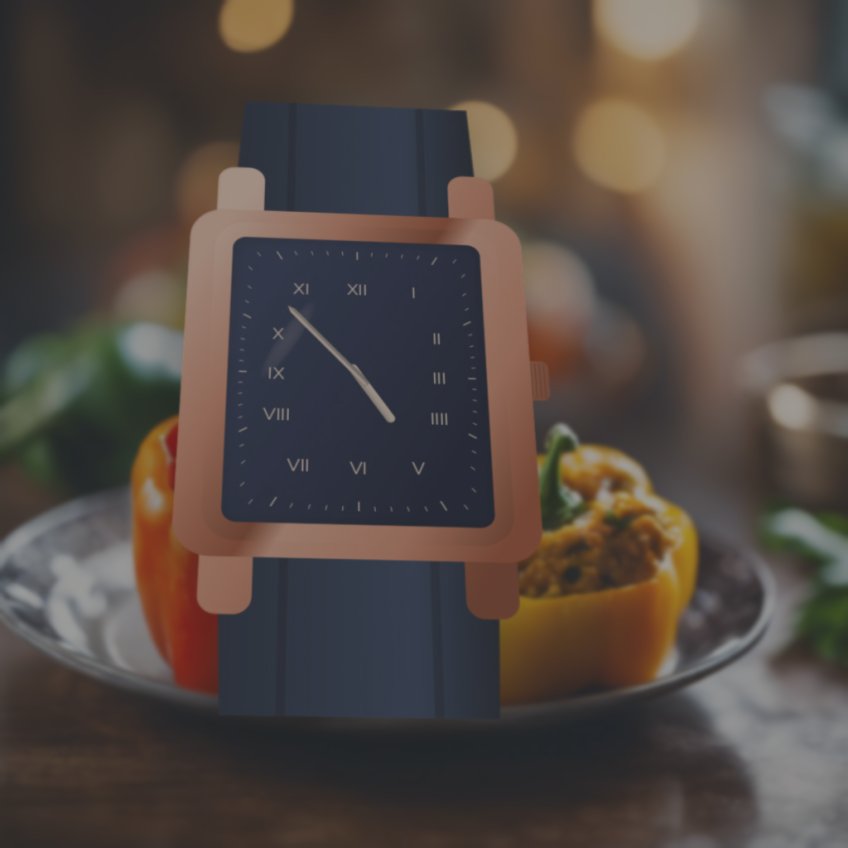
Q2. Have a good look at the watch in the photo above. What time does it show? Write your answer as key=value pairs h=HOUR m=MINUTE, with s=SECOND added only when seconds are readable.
h=4 m=53
